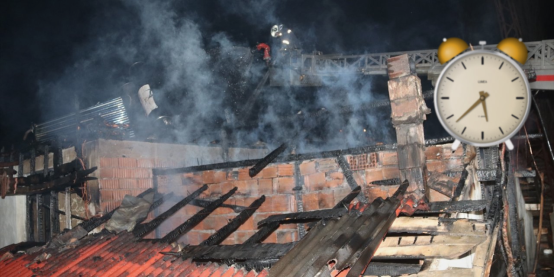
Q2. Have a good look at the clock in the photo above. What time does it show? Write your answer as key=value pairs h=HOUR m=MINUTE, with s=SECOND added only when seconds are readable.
h=5 m=38
